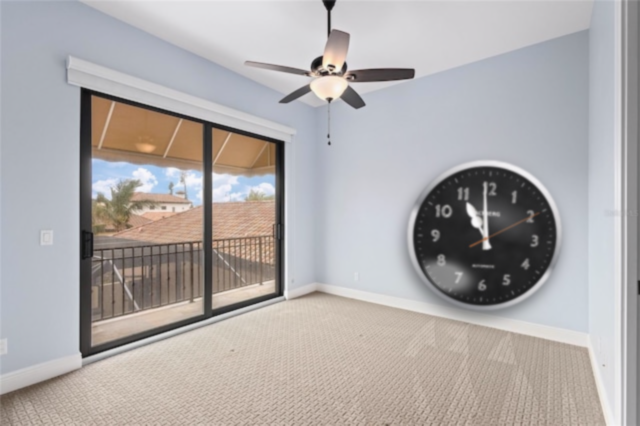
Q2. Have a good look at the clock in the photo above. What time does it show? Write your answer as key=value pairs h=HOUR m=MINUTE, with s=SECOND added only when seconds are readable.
h=10 m=59 s=10
